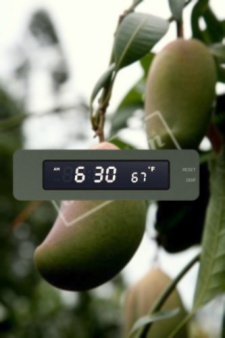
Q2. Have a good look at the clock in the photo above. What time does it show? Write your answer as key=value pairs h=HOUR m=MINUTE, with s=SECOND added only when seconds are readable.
h=6 m=30
